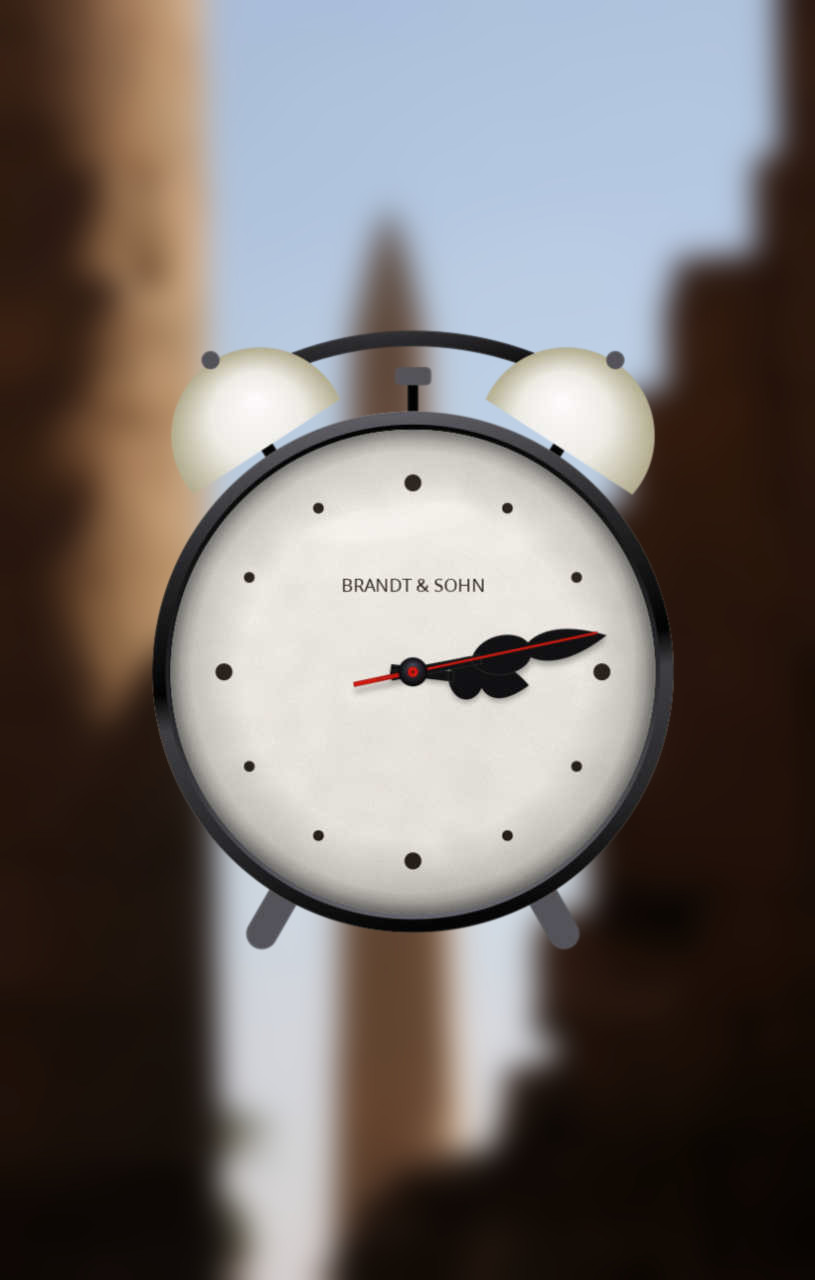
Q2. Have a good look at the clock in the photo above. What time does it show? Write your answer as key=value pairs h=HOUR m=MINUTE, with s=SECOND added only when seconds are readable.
h=3 m=13 s=13
